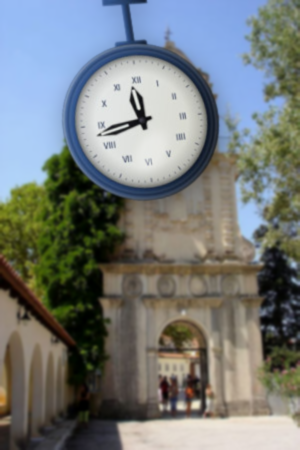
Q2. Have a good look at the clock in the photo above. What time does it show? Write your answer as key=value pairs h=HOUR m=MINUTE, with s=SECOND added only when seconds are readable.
h=11 m=43
